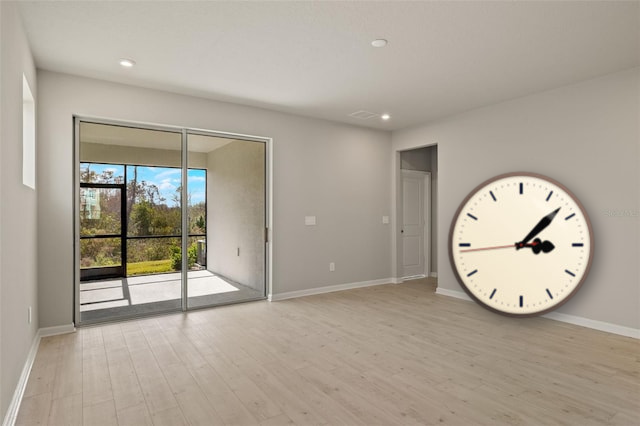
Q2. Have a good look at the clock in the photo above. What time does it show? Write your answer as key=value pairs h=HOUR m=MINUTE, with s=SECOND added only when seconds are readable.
h=3 m=7 s=44
